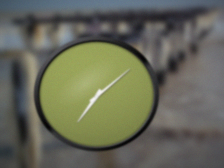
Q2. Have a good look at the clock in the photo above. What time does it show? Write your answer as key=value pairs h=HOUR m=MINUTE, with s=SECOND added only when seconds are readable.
h=7 m=8
